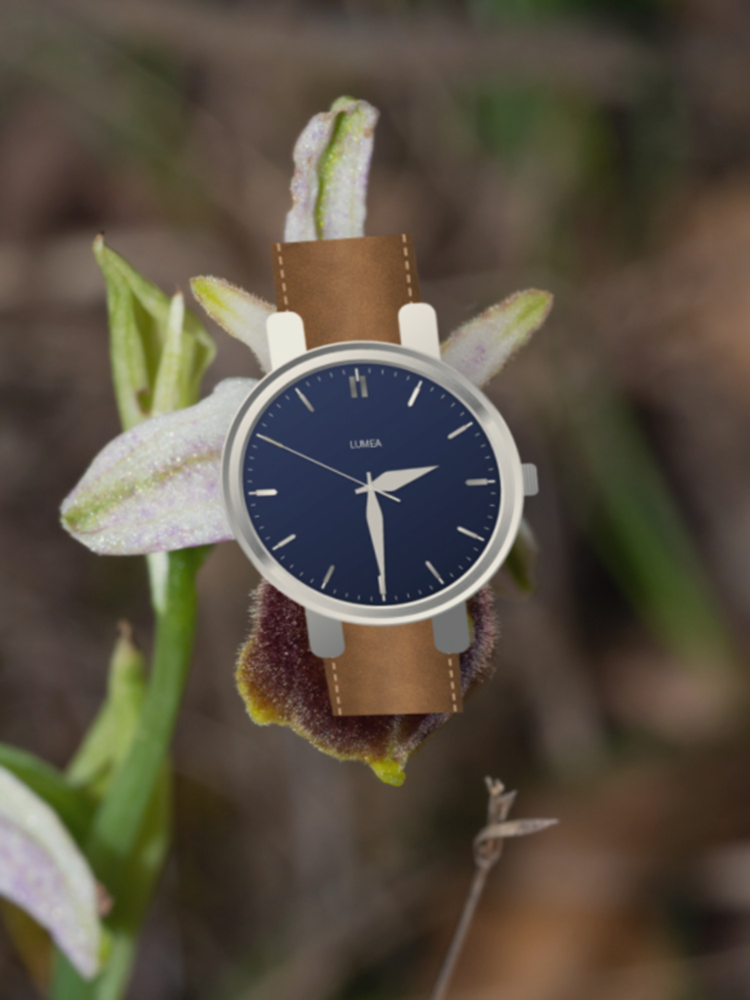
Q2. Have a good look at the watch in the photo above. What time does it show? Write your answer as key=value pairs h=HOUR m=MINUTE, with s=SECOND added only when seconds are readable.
h=2 m=29 s=50
